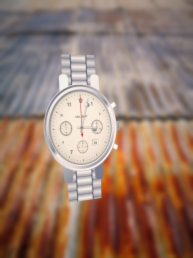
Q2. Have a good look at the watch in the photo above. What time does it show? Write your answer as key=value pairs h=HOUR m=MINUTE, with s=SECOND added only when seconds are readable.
h=3 m=3
